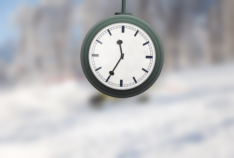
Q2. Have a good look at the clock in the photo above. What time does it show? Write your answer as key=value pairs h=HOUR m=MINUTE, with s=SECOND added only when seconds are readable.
h=11 m=35
